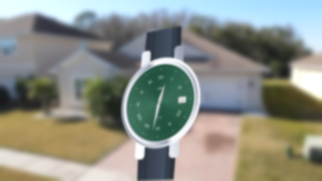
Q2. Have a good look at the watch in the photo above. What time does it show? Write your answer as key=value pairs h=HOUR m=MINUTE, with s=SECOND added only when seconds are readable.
h=12 m=32
